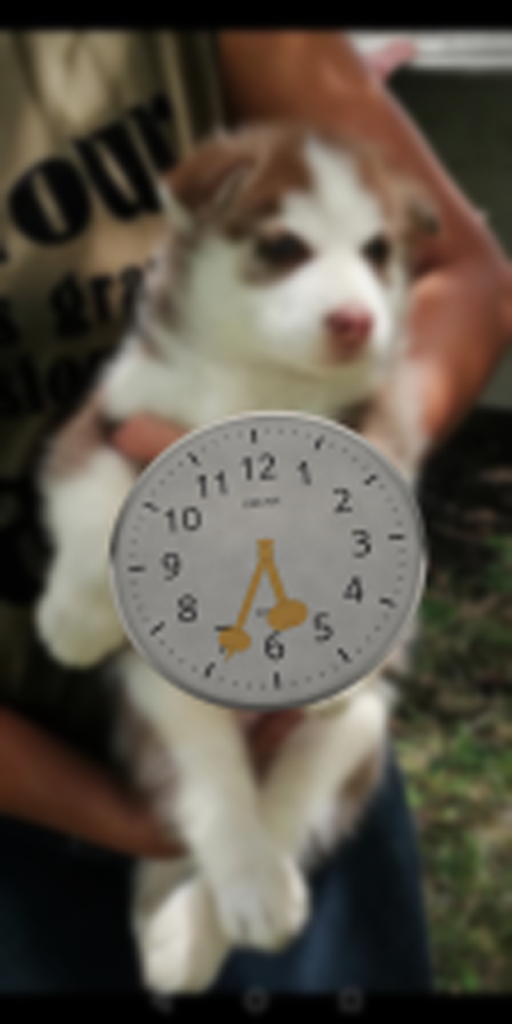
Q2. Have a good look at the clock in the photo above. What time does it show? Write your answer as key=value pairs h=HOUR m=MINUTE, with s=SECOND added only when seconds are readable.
h=5 m=34
